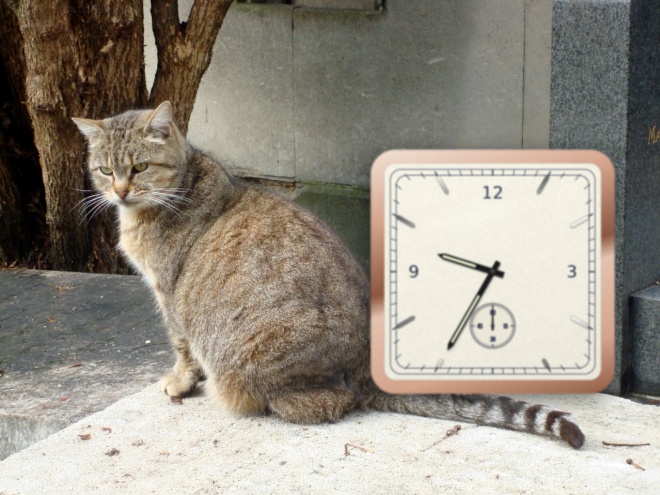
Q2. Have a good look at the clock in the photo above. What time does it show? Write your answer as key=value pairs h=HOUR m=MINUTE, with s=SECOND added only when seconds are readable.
h=9 m=35
